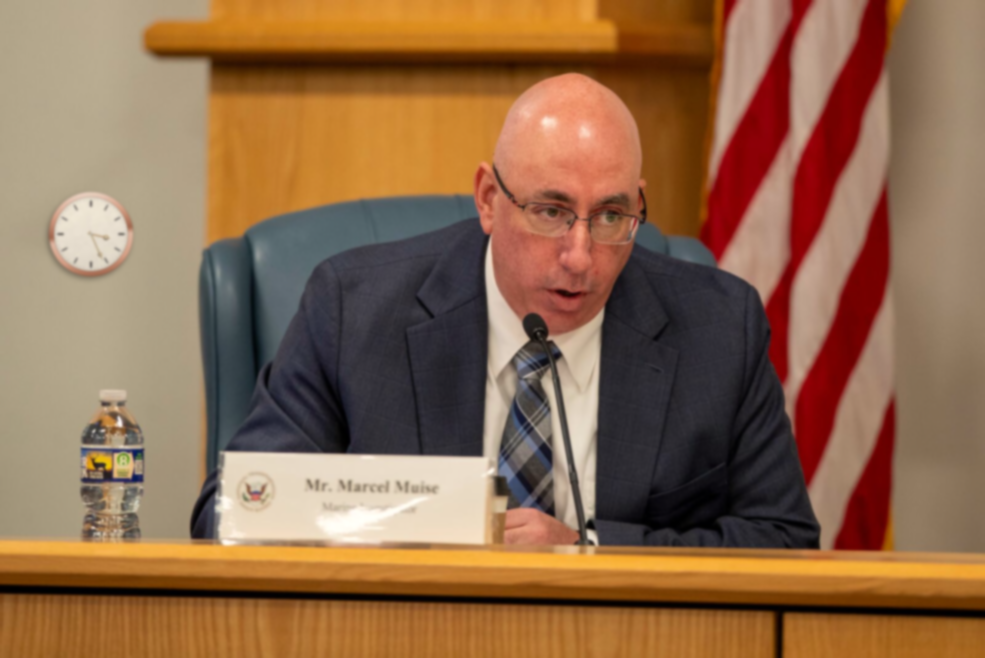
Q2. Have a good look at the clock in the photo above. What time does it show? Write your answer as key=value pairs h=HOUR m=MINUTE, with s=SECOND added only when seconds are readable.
h=3 m=26
